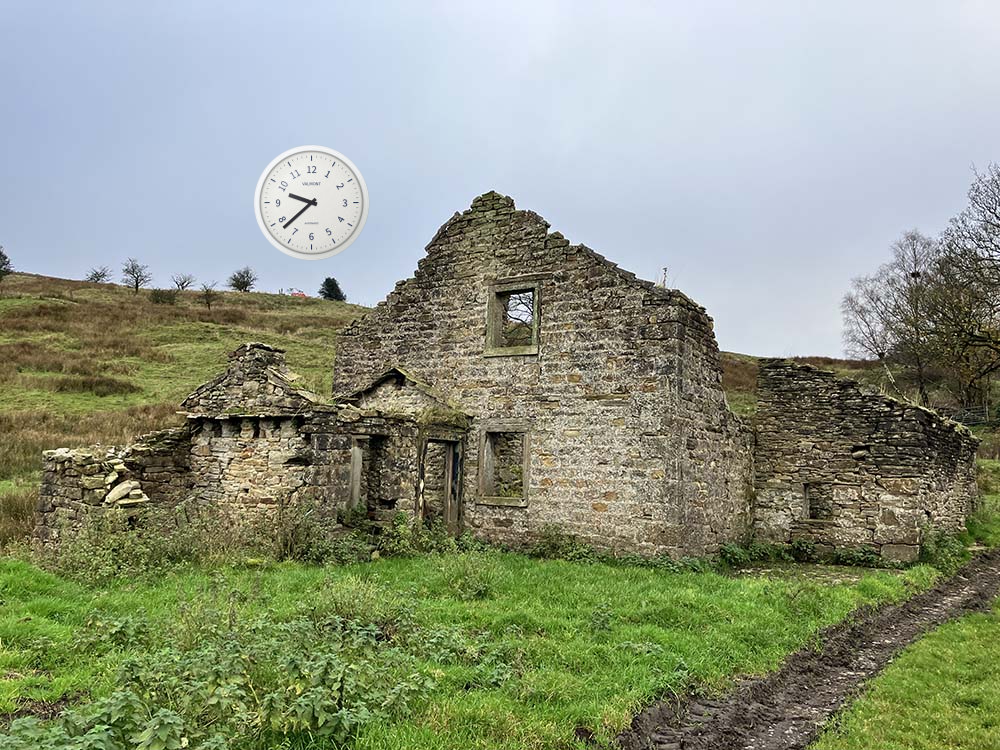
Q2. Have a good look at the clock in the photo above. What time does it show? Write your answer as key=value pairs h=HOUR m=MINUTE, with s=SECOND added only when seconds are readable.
h=9 m=38
